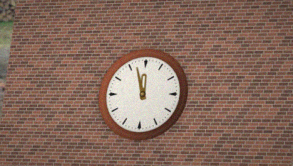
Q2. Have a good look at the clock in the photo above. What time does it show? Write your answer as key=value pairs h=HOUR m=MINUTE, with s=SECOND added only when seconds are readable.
h=11 m=57
